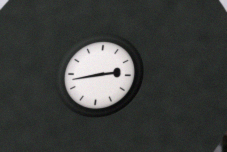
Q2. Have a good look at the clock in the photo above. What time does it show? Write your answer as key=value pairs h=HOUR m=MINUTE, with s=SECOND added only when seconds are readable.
h=2 m=43
